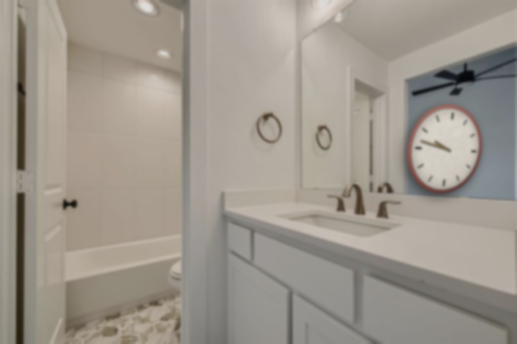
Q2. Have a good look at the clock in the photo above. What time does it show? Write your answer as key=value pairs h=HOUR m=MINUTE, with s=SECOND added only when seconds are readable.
h=9 m=47
